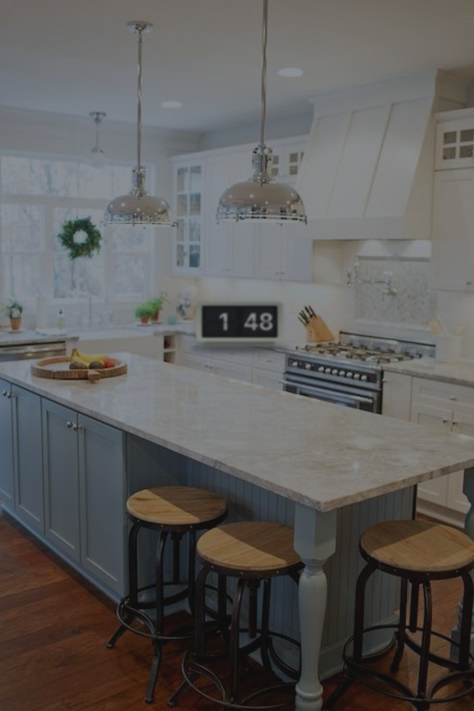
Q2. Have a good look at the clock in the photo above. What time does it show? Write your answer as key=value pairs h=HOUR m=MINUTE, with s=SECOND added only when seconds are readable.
h=1 m=48
